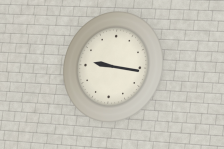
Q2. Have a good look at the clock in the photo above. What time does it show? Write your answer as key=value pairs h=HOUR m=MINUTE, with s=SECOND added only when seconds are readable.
h=9 m=16
